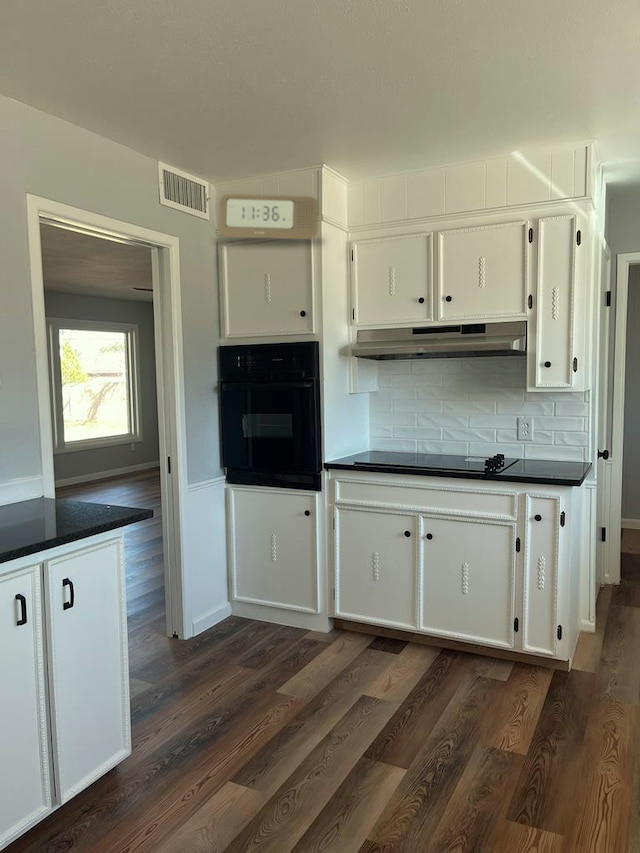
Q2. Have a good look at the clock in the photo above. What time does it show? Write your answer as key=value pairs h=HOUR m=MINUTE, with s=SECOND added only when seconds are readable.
h=11 m=36
